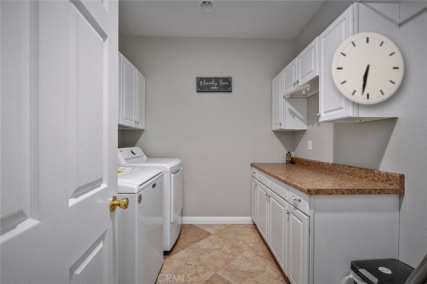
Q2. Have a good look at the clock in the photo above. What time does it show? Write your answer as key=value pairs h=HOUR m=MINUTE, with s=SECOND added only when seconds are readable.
h=6 m=32
